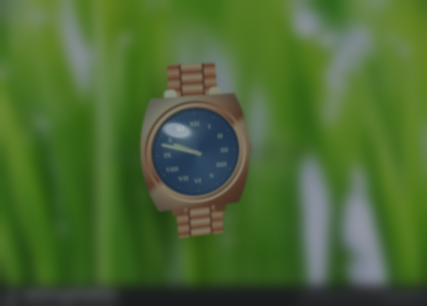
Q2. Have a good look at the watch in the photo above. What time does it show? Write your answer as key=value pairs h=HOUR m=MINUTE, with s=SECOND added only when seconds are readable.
h=9 m=48
